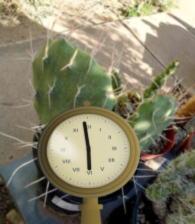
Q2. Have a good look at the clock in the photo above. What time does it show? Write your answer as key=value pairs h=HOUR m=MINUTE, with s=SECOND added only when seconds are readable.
h=5 m=59
